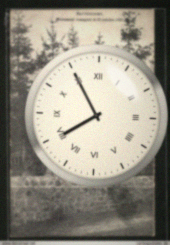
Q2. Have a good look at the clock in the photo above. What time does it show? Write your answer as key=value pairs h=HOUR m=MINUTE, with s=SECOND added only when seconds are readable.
h=7 m=55
